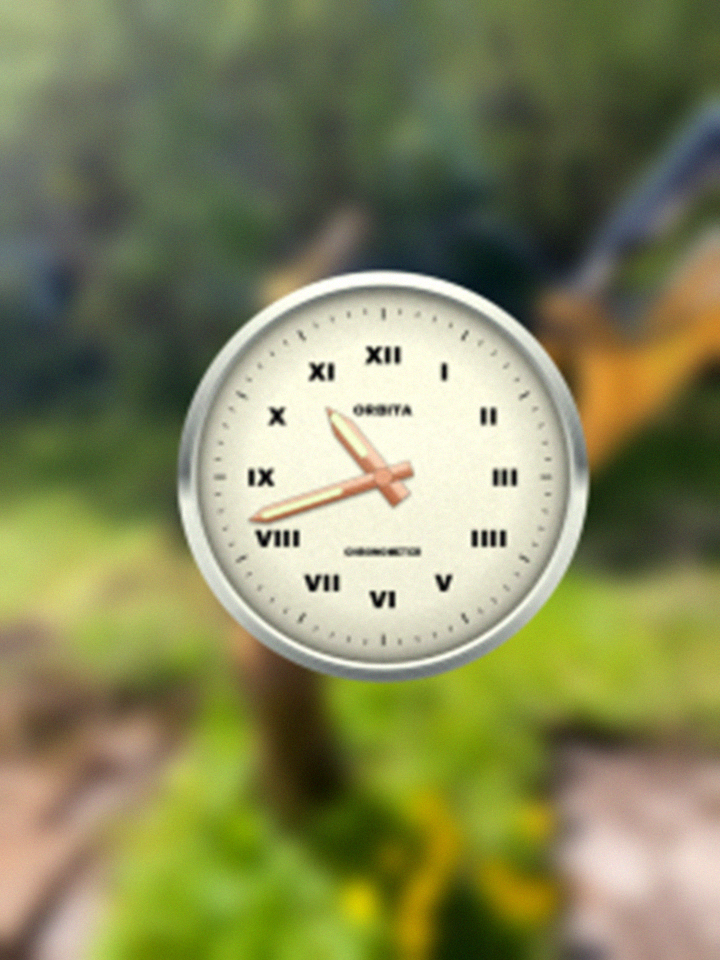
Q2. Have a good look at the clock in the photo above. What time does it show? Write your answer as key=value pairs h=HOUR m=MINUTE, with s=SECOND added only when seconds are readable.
h=10 m=42
